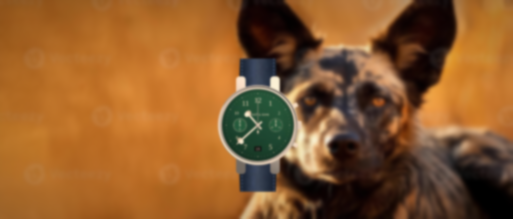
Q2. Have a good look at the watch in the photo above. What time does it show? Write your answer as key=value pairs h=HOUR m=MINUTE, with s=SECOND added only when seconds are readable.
h=10 m=38
